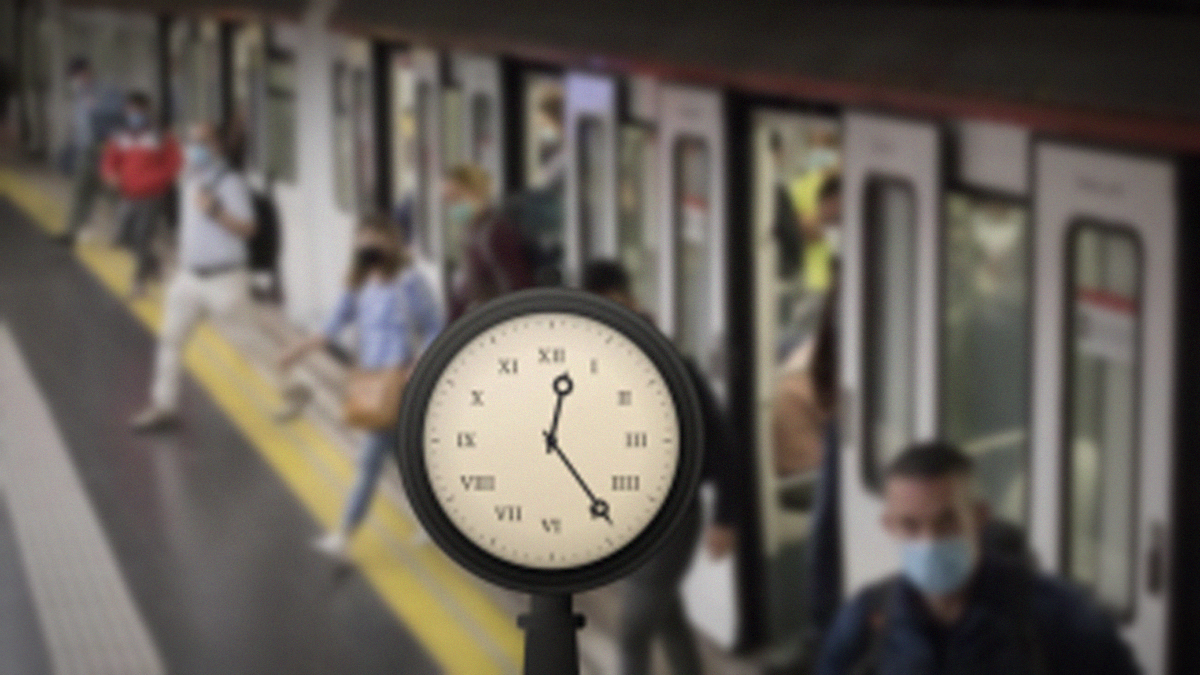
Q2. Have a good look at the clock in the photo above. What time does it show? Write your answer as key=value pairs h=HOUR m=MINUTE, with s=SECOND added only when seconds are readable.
h=12 m=24
